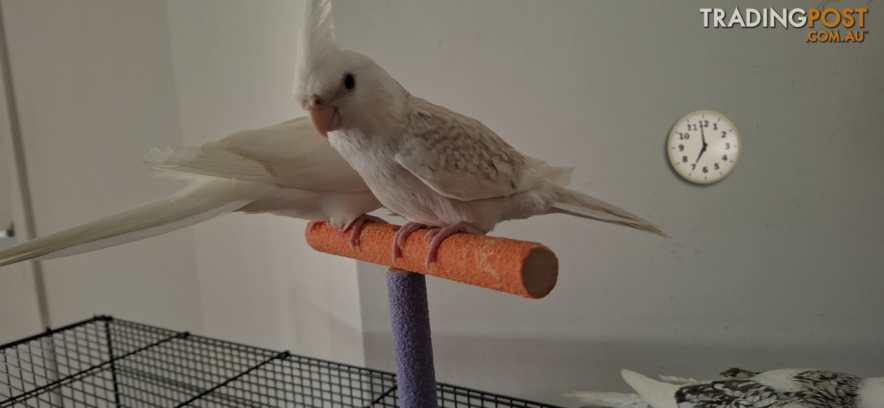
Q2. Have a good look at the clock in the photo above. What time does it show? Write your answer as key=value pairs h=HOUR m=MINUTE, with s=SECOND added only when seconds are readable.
h=6 m=59
